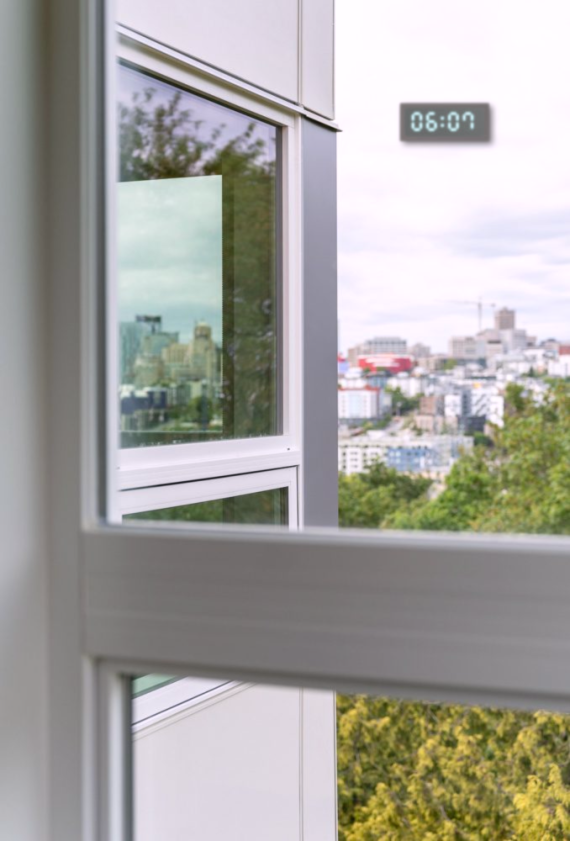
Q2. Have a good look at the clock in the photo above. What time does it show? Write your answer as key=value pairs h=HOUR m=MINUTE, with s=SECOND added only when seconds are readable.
h=6 m=7
